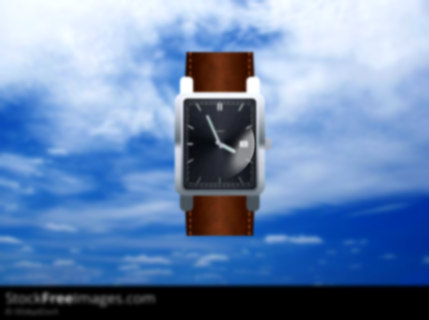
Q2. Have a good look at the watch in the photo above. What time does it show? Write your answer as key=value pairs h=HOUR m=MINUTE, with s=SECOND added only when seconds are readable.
h=3 m=56
